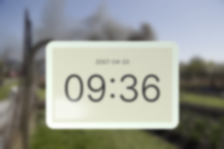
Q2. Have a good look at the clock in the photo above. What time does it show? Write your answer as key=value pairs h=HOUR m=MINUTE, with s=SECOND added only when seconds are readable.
h=9 m=36
